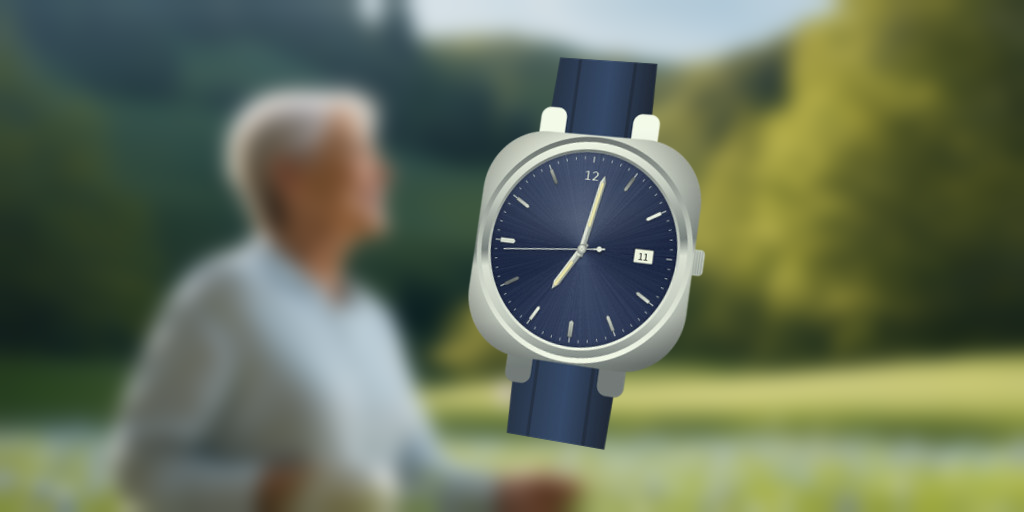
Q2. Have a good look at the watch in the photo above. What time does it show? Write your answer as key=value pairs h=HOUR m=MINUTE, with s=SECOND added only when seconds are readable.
h=7 m=1 s=44
